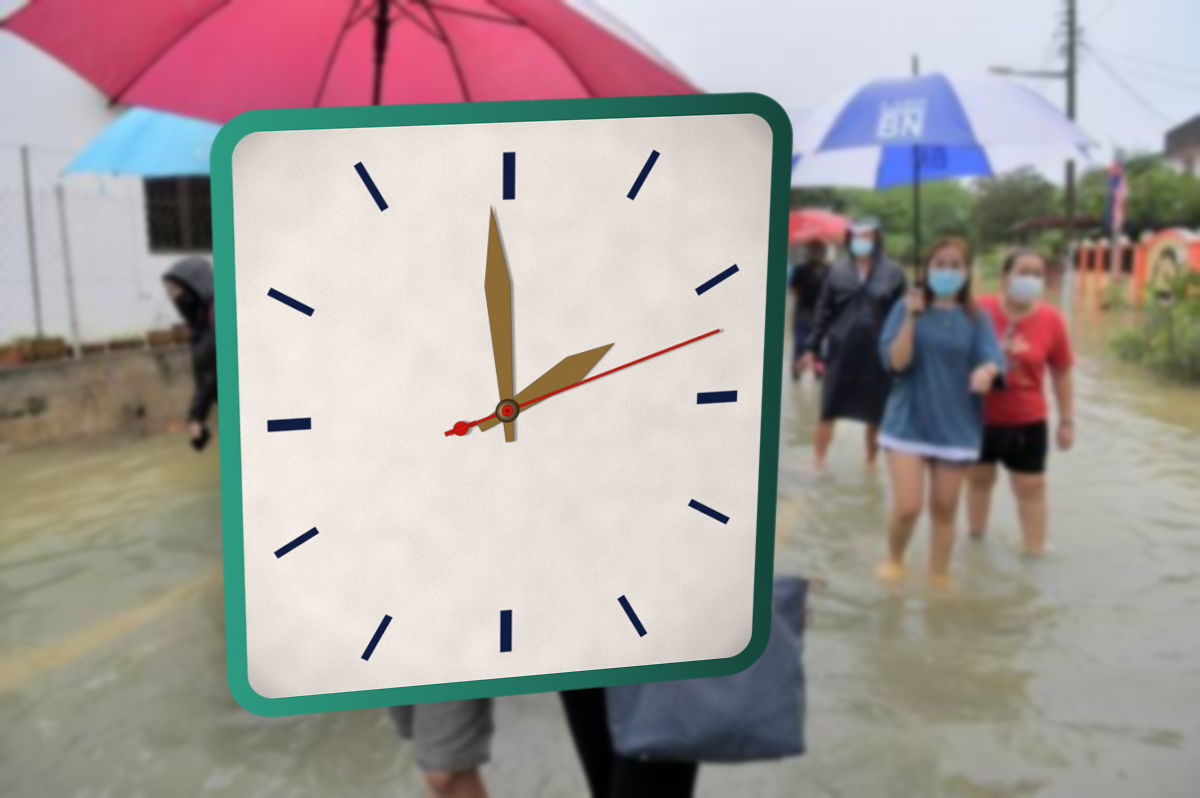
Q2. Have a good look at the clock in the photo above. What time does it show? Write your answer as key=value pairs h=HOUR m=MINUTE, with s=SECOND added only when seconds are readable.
h=1 m=59 s=12
